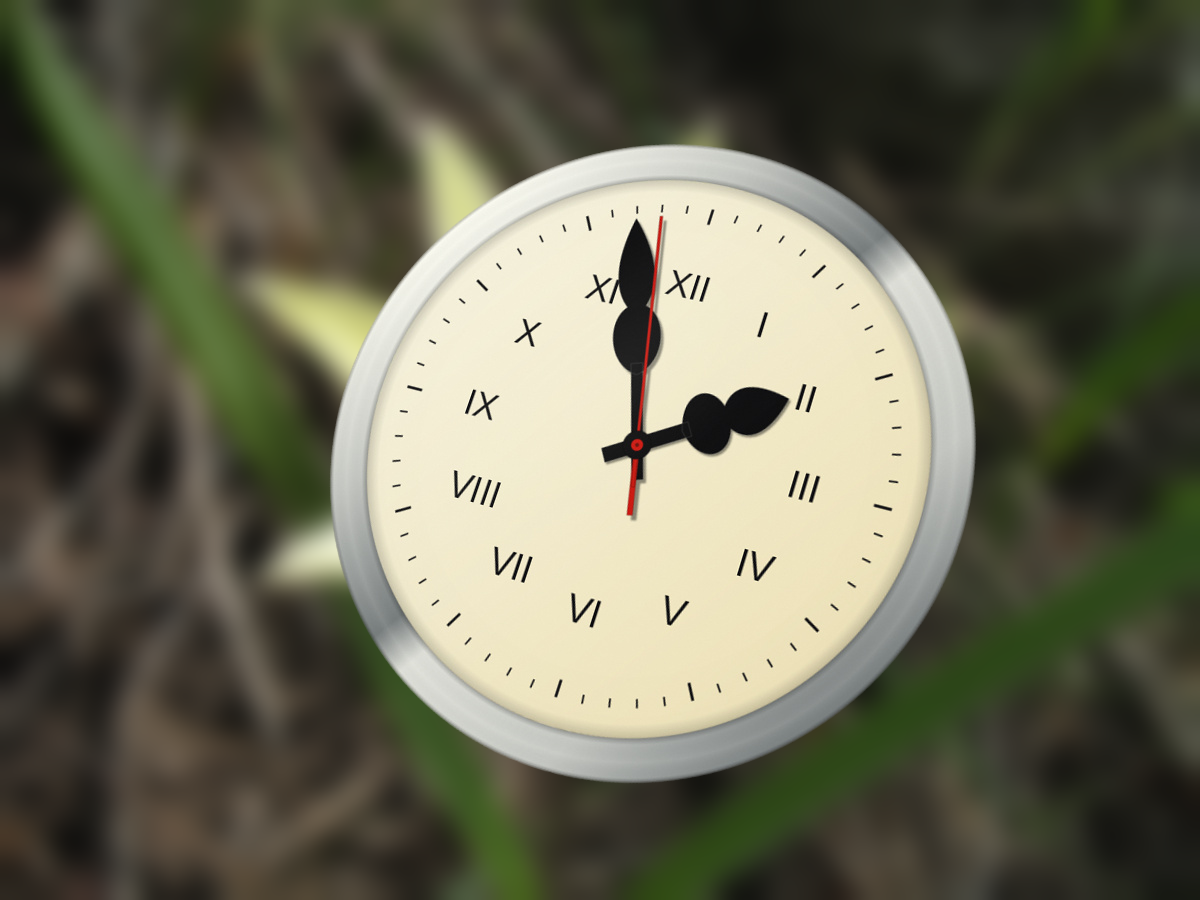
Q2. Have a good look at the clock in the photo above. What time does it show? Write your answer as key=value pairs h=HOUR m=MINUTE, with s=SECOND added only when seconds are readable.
h=1 m=56 s=58
